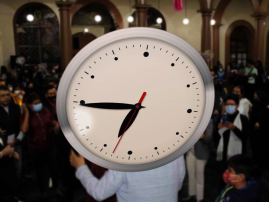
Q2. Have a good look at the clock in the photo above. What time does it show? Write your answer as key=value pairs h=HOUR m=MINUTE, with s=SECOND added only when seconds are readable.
h=6 m=44 s=33
